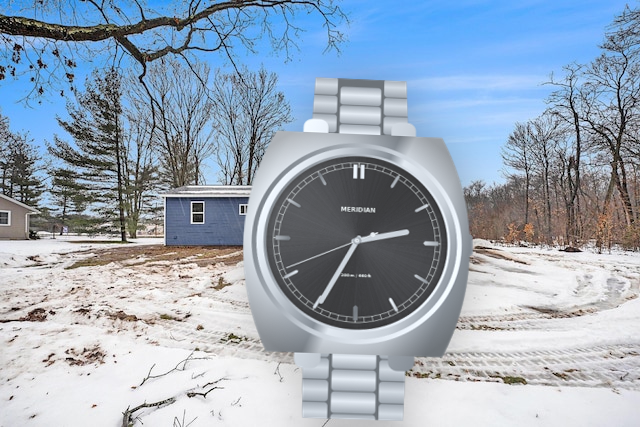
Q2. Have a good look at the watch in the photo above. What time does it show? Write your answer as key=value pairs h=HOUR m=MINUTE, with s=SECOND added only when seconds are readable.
h=2 m=34 s=41
